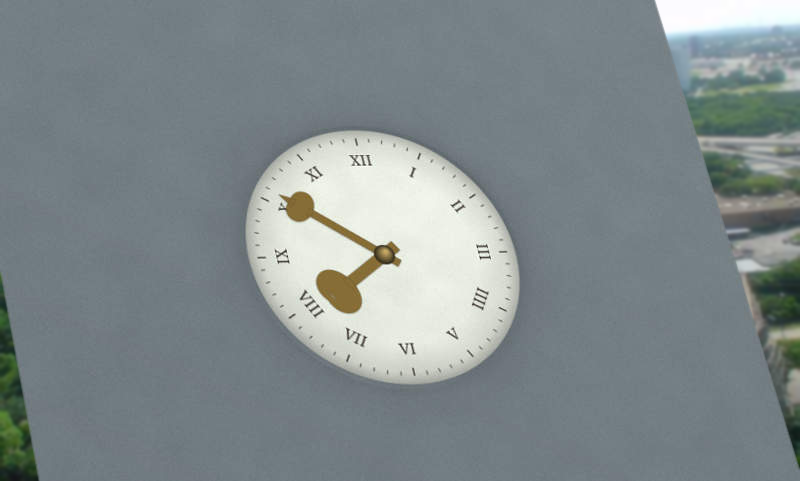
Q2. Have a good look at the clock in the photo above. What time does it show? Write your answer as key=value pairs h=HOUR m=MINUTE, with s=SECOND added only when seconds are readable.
h=7 m=51
